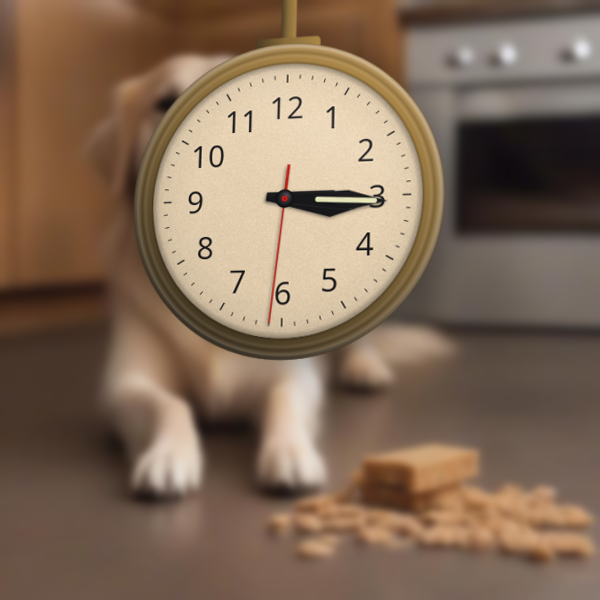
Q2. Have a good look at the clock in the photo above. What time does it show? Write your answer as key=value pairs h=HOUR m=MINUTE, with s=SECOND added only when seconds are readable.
h=3 m=15 s=31
